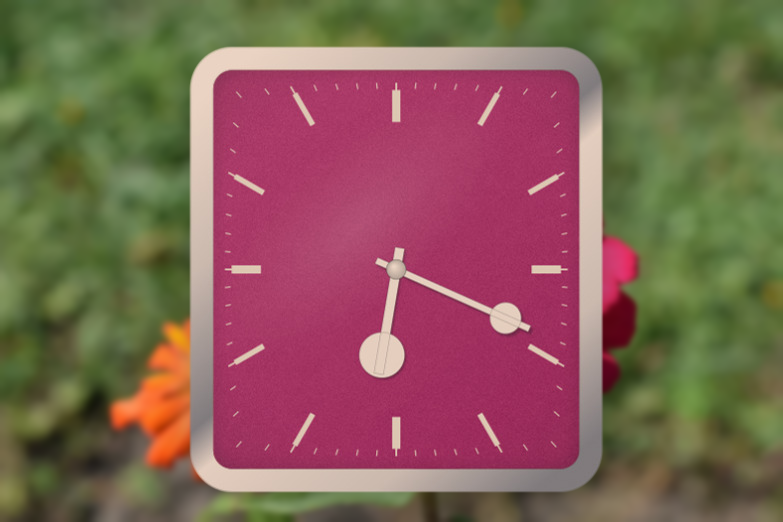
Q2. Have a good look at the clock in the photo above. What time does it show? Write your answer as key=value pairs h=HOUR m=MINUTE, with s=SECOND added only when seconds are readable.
h=6 m=19
